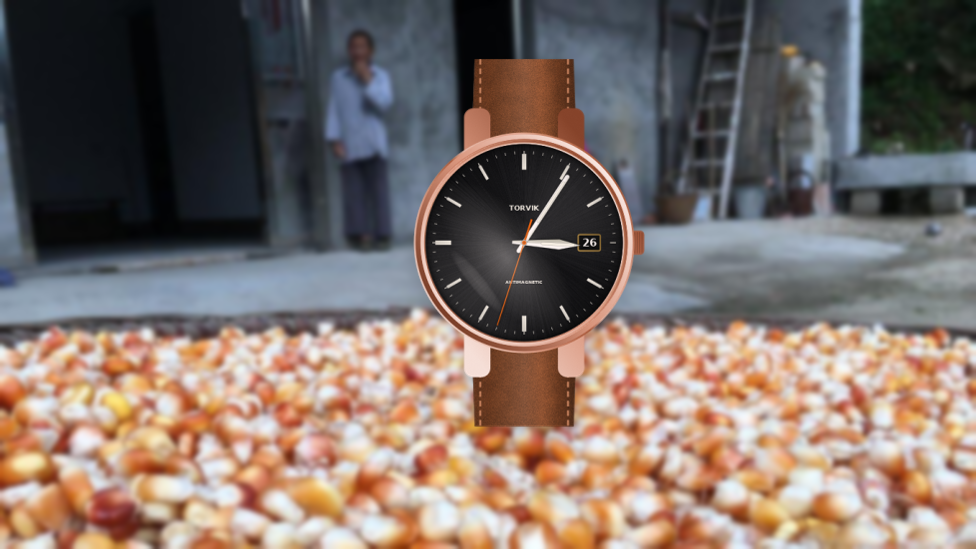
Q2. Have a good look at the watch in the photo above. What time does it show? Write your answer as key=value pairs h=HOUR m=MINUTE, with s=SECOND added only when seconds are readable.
h=3 m=5 s=33
